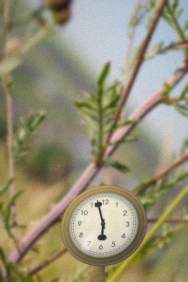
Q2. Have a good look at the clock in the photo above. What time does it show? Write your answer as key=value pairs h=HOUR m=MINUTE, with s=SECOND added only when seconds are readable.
h=5 m=57
